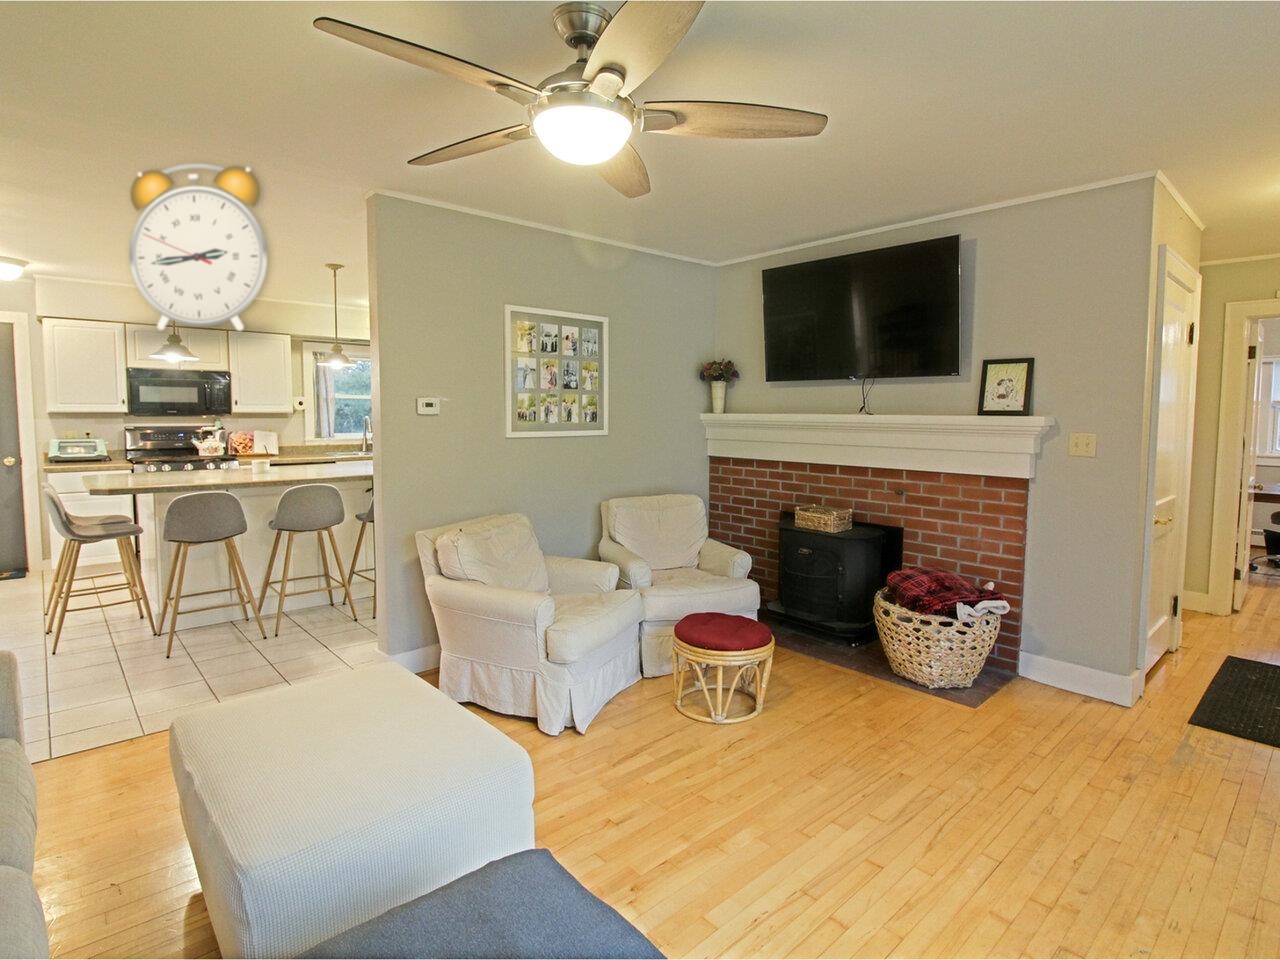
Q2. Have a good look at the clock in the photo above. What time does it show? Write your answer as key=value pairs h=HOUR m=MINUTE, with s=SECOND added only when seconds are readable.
h=2 m=43 s=49
